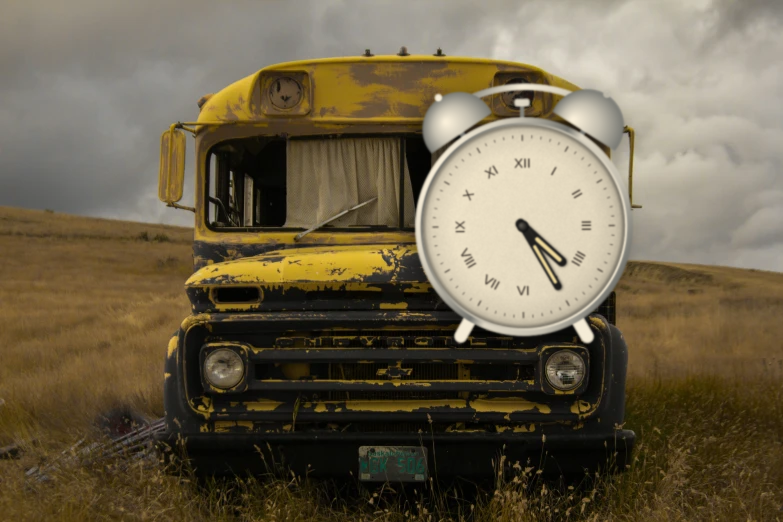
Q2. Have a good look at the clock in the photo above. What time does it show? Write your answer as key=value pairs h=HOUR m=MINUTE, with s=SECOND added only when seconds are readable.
h=4 m=25
